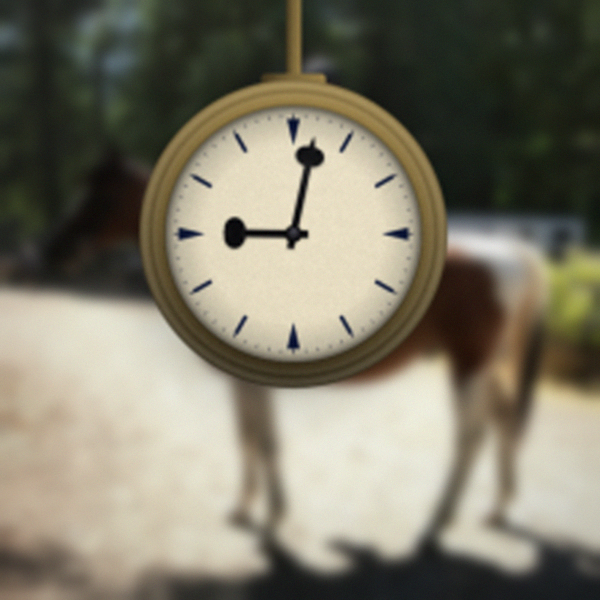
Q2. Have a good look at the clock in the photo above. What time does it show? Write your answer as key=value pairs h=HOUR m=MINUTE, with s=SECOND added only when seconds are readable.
h=9 m=2
